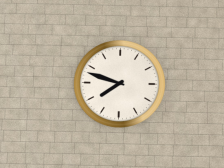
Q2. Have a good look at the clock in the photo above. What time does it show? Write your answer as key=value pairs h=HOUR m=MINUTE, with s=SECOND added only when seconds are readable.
h=7 m=48
